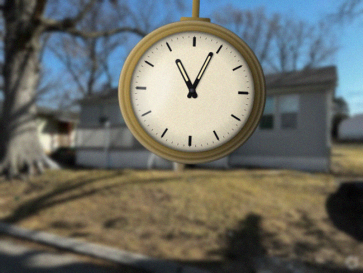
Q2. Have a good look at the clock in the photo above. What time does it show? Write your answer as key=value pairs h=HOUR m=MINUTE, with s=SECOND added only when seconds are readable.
h=11 m=4
